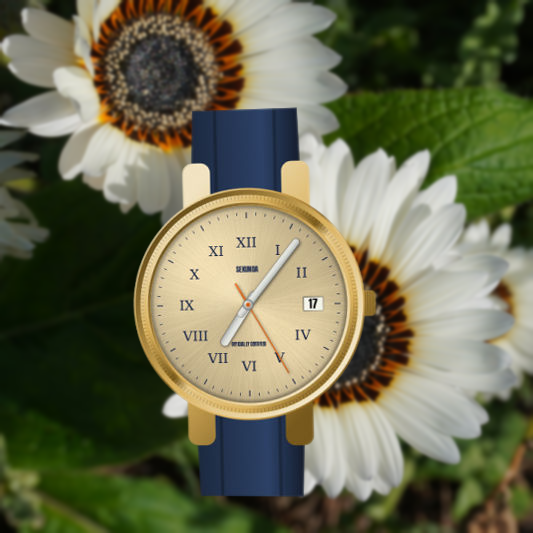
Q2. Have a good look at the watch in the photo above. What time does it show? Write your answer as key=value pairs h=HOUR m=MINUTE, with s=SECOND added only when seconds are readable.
h=7 m=6 s=25
